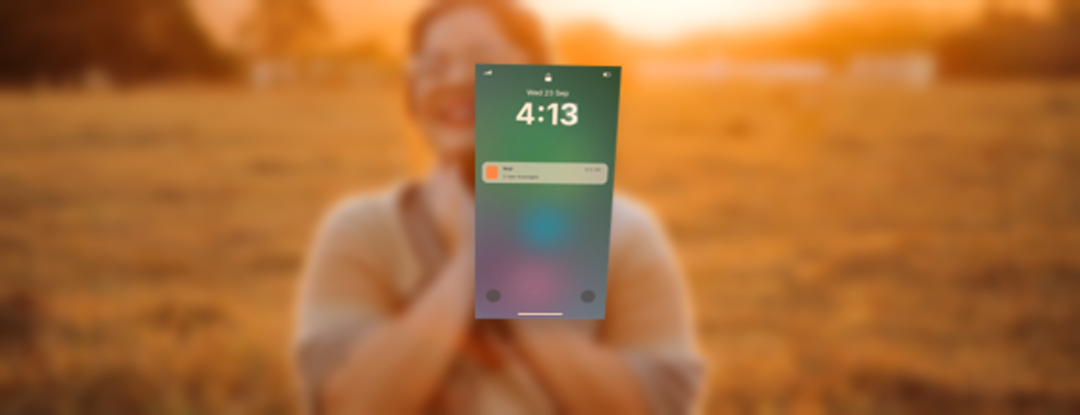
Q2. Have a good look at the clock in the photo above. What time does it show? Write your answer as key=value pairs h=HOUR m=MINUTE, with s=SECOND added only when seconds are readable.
h=4 m=13
